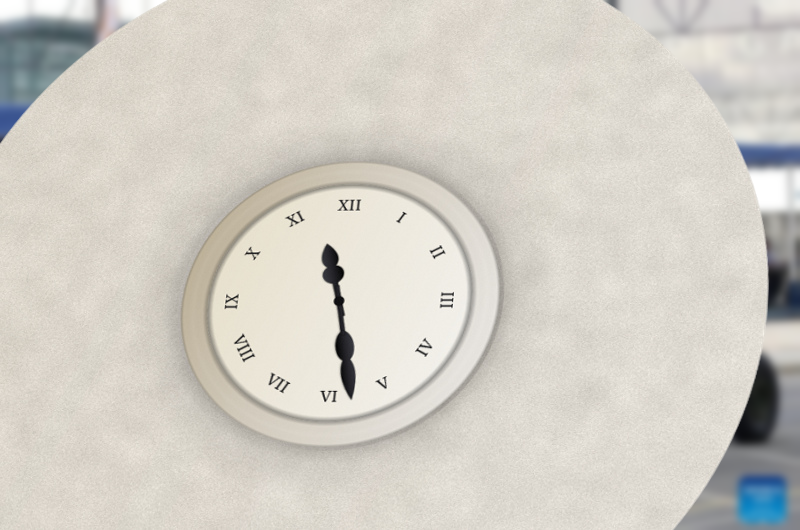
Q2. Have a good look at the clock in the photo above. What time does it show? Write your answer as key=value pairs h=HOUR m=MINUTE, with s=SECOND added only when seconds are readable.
h=11 m=28
